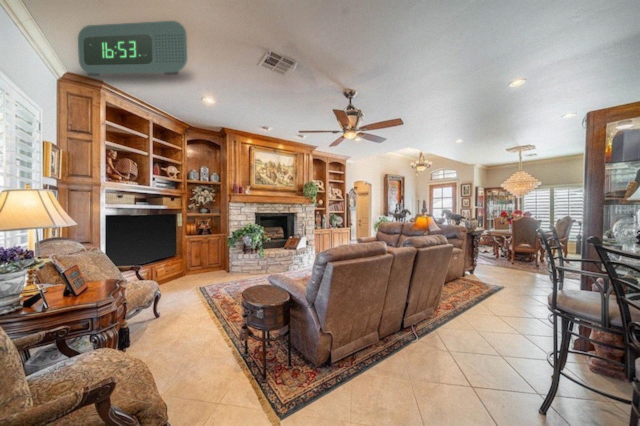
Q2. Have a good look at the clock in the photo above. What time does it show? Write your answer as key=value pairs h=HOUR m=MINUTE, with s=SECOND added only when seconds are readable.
h=16 m=53
